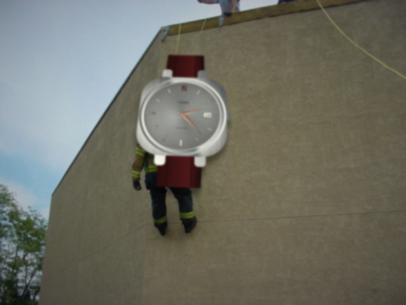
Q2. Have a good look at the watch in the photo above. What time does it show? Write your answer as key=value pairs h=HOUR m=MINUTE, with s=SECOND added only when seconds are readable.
h=2 m=23
